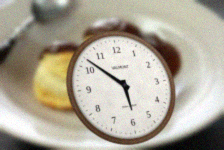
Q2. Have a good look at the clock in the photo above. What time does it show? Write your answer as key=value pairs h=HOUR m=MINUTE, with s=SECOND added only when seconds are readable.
h=5 m=52
